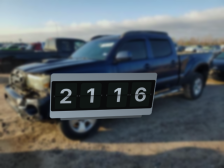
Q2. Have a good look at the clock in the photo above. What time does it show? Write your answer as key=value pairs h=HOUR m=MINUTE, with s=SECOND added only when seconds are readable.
h=21 m=16
